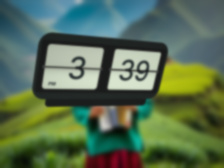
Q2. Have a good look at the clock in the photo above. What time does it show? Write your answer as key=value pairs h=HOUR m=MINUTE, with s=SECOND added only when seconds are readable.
h=3 m=39
